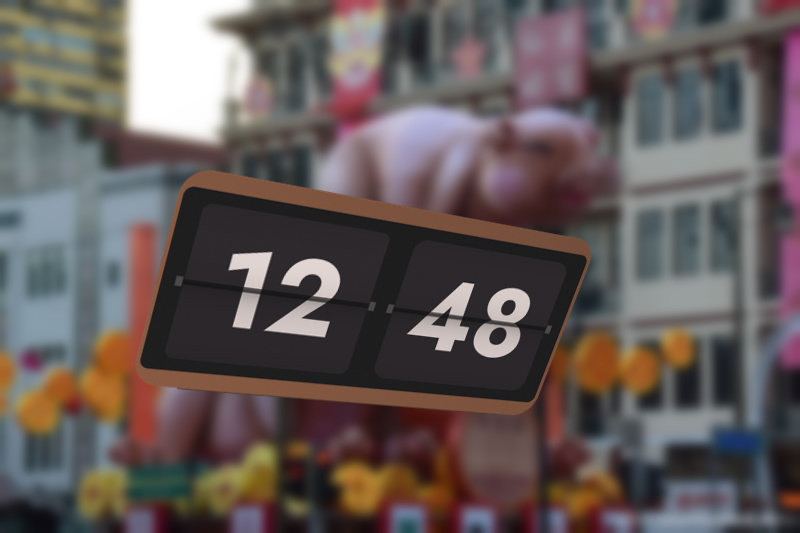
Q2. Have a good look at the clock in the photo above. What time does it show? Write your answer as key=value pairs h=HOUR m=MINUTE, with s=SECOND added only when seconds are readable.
h=12 m=48
